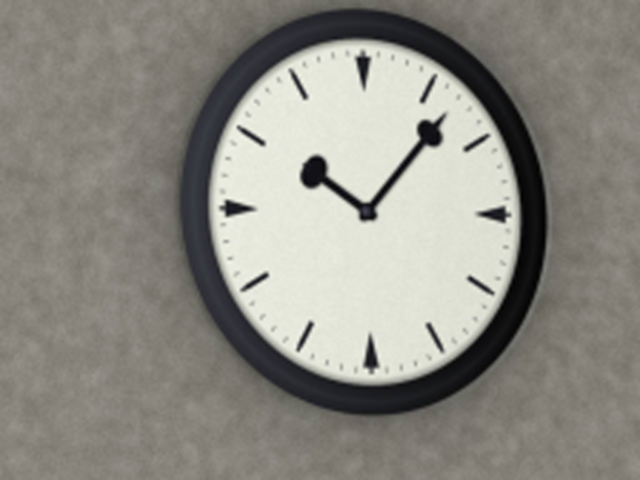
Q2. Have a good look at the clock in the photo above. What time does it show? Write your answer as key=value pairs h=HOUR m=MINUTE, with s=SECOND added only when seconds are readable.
h=10 m=7
